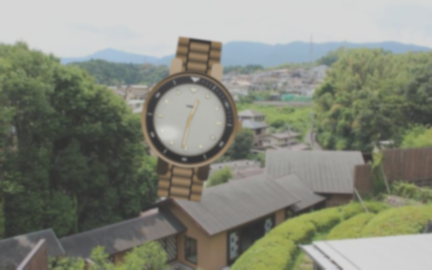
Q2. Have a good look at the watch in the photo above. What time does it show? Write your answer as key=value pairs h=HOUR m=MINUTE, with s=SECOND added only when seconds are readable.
h=12 m=31
